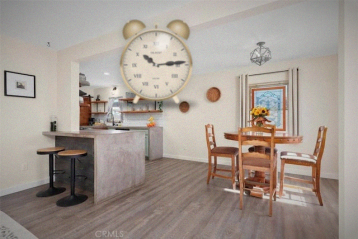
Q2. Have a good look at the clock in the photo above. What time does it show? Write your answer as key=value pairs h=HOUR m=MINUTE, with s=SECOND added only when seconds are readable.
h=10 m=14
